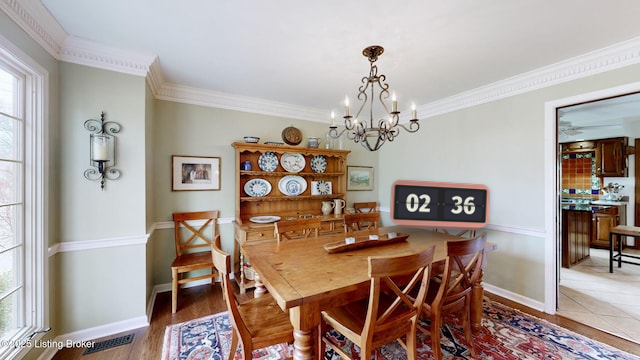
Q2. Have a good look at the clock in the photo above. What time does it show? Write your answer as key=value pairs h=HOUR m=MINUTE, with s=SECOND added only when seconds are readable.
h=2 m=36
